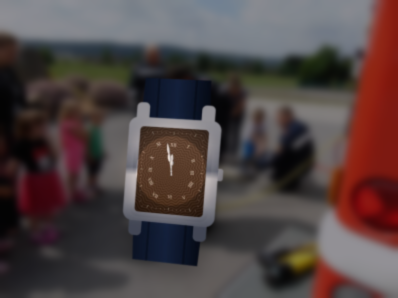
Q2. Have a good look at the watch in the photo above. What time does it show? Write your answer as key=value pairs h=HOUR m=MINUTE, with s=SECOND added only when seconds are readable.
h=11 m=58
